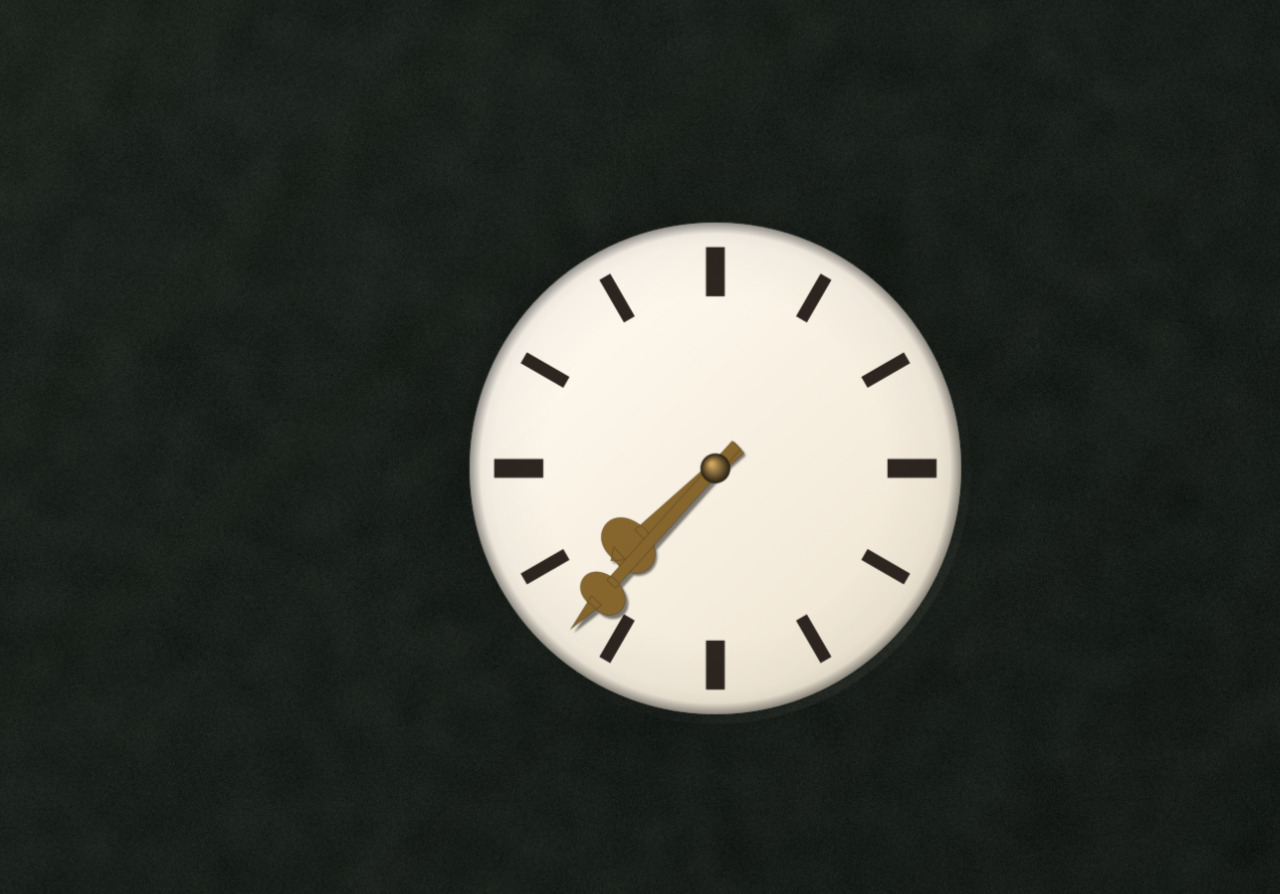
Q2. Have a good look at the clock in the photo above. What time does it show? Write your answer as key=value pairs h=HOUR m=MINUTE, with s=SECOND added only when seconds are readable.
h=7 m=37
